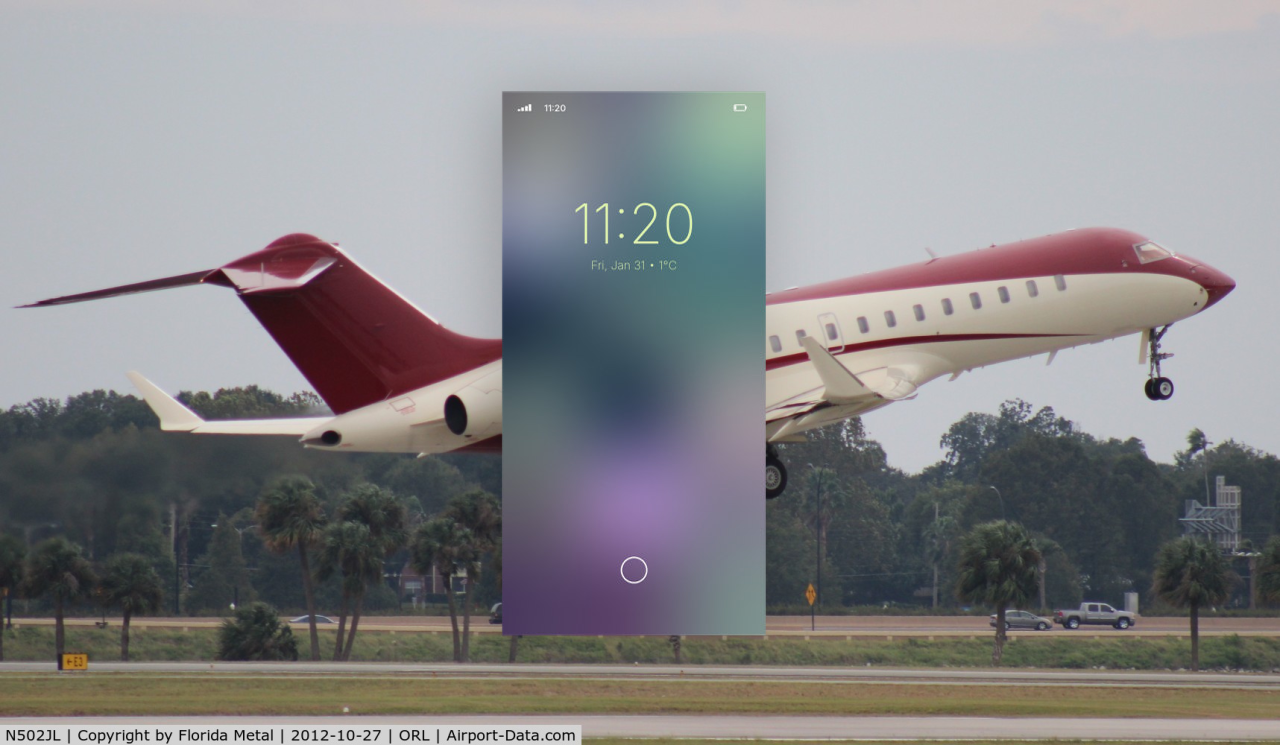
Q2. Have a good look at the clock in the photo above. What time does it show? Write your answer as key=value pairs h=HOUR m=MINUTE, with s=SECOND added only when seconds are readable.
h=11 m=20
